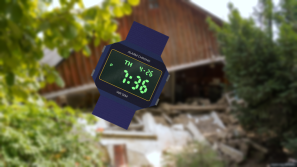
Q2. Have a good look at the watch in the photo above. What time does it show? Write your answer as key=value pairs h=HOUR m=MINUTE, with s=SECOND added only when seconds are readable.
h=7 m=36
